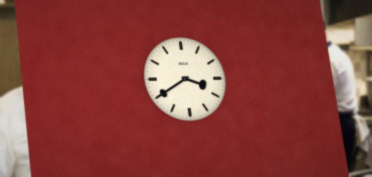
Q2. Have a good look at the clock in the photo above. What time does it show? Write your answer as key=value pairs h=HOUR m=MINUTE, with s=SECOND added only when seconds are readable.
h=3 m=40
